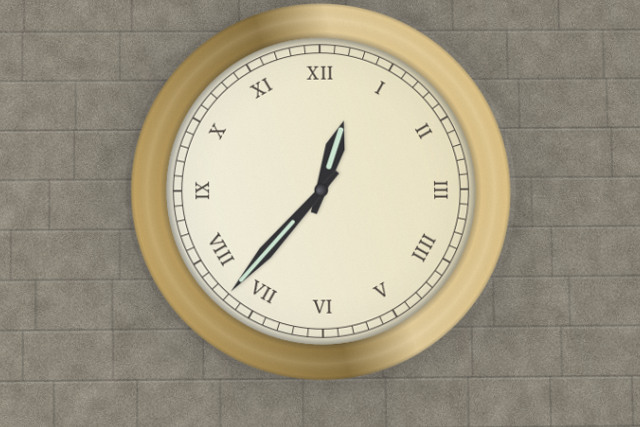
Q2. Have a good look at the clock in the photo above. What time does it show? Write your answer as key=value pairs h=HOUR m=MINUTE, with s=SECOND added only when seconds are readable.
h=12 m=37
